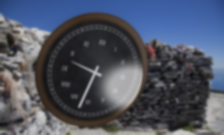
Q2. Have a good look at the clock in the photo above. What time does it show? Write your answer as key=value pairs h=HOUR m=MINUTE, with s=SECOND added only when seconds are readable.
h=9 m=32
